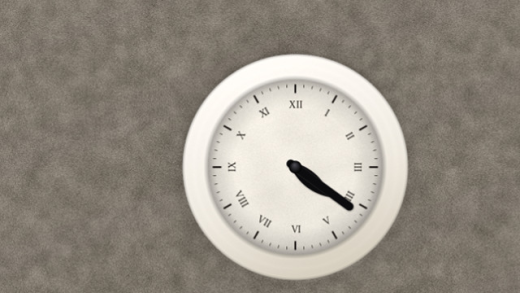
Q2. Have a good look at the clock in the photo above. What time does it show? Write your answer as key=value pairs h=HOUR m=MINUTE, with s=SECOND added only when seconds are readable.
h=4 m=21
